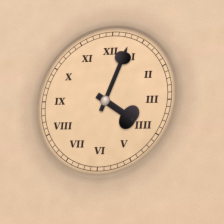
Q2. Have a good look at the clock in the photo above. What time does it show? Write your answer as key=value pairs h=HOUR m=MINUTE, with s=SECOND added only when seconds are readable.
h=4 m=3
